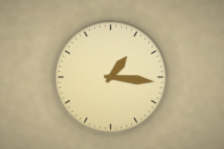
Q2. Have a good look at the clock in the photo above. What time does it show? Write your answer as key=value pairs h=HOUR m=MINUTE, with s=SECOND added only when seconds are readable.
h=1 m=16
